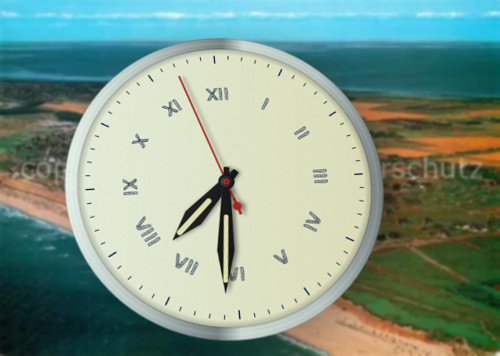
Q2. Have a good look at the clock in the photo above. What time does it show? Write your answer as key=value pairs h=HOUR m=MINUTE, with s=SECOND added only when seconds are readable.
h=7 m=30 s=57
